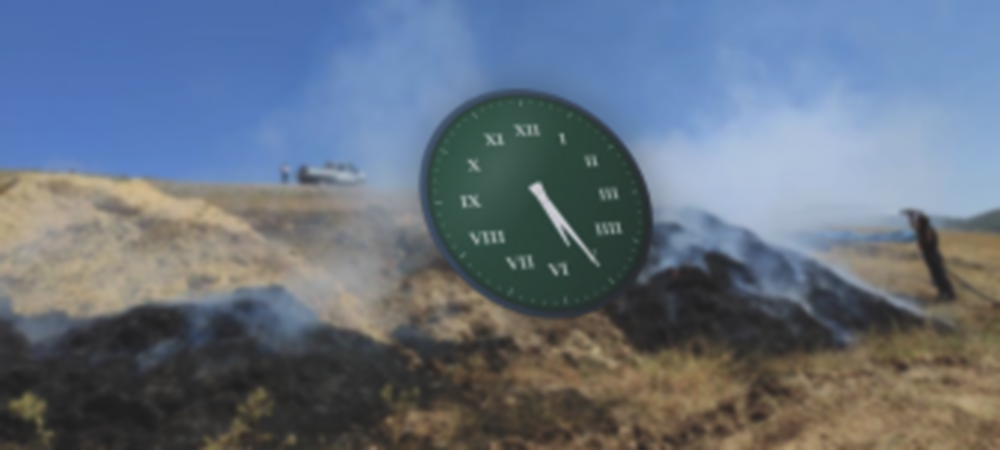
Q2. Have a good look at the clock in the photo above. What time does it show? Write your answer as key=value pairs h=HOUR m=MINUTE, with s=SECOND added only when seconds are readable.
h=5 m=25
